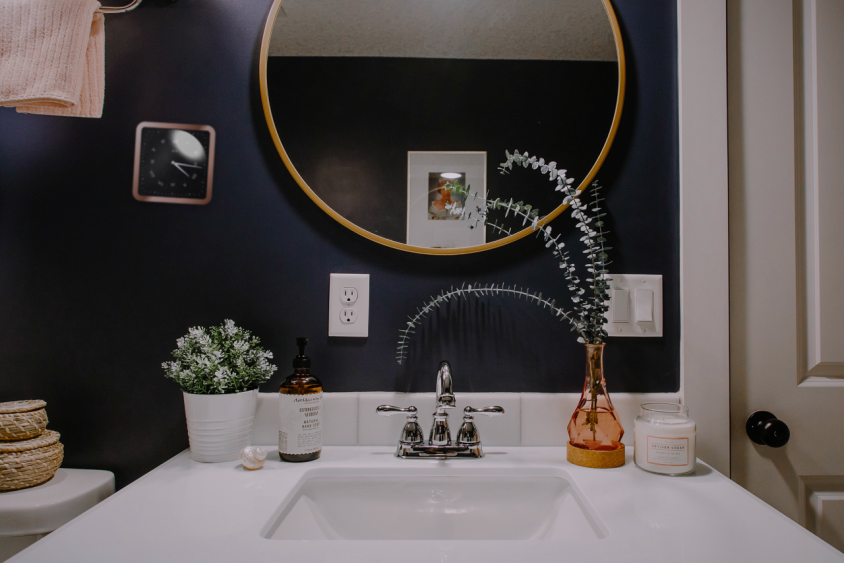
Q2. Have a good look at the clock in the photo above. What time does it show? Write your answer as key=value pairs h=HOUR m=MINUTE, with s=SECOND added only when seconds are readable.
h=4 m=16
